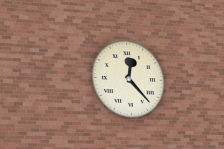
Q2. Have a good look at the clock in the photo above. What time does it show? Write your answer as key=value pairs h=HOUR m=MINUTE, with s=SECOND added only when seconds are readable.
h=12 m=23
